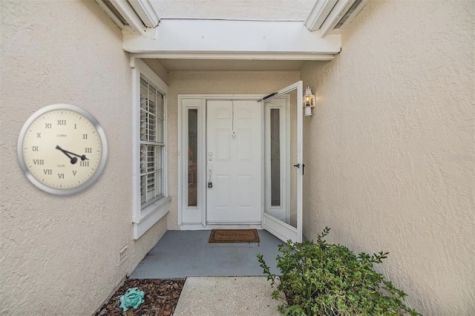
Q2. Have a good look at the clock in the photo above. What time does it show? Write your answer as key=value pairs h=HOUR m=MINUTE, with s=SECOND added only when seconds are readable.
h=4 m=18
